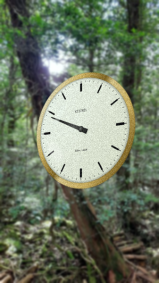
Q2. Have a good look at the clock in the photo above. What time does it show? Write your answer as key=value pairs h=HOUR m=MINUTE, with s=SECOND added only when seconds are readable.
h=9 m=49
